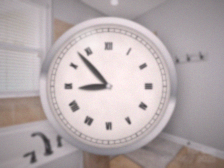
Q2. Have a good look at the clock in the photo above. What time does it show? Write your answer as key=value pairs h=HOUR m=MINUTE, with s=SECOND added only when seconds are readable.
h=8 m=53
